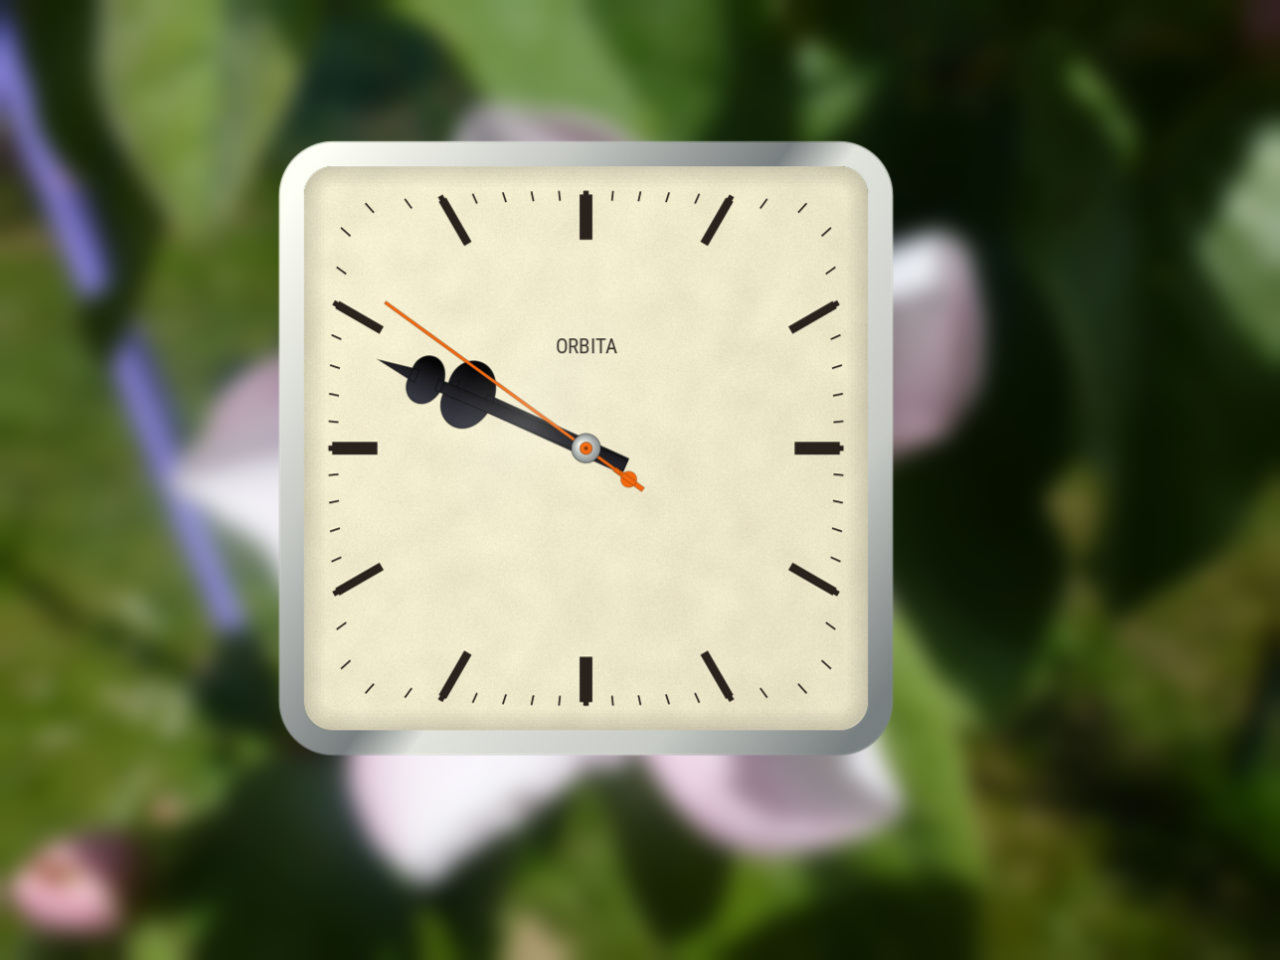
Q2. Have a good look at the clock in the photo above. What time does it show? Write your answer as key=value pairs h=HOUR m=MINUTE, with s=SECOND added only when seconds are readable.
h=9 m=48 s=51
